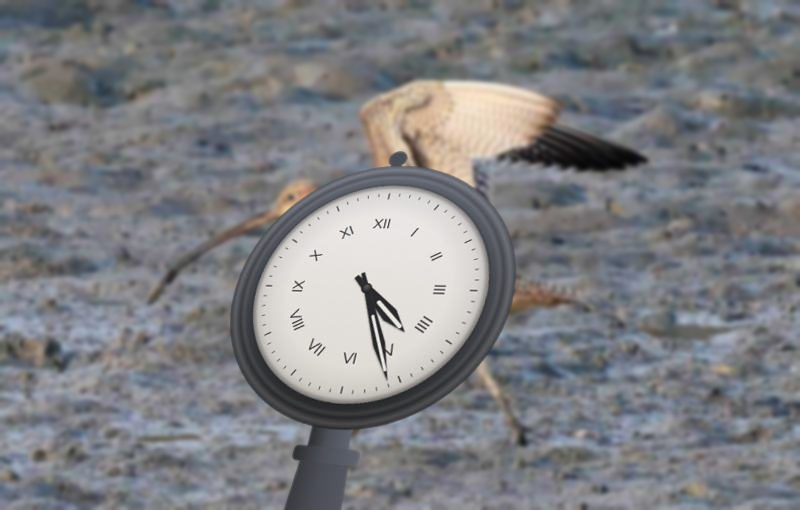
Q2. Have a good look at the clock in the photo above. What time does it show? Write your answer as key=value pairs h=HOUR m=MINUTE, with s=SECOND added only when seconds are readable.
h=4 m=26
